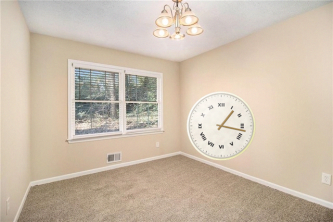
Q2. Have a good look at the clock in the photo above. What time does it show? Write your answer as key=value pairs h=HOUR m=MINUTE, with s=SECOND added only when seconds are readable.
h=1 m=17
